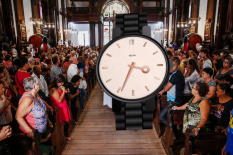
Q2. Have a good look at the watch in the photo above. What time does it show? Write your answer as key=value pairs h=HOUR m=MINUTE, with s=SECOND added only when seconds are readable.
h=3 m=34
